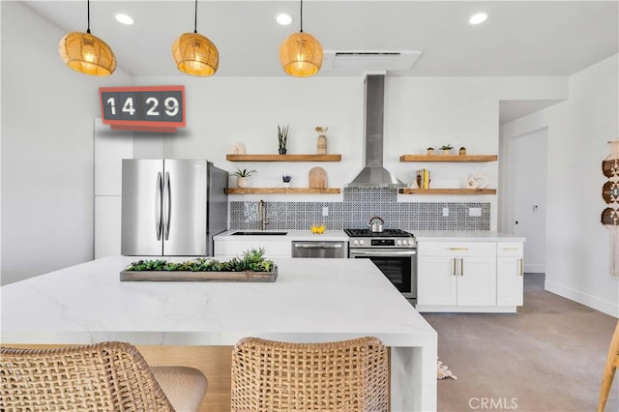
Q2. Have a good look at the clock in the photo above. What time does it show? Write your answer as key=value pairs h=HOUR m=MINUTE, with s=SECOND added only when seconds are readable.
h=14 m=29
